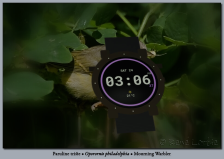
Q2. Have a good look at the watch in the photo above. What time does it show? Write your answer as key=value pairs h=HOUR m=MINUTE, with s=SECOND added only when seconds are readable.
h=3 m=6
